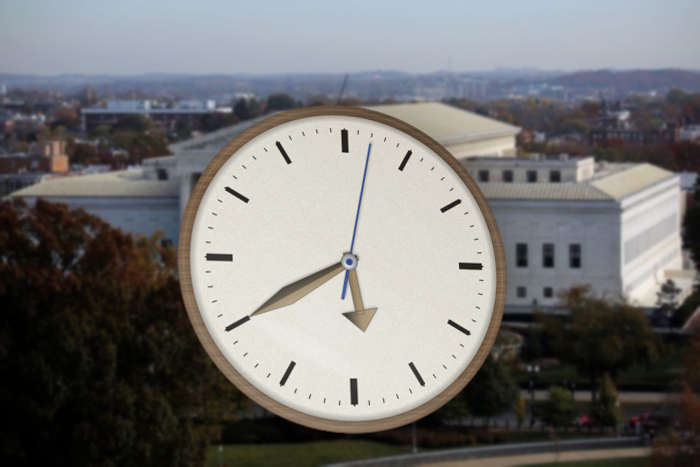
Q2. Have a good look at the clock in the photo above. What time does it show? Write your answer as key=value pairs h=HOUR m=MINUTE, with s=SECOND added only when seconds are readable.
h=5 m=40 s=2
